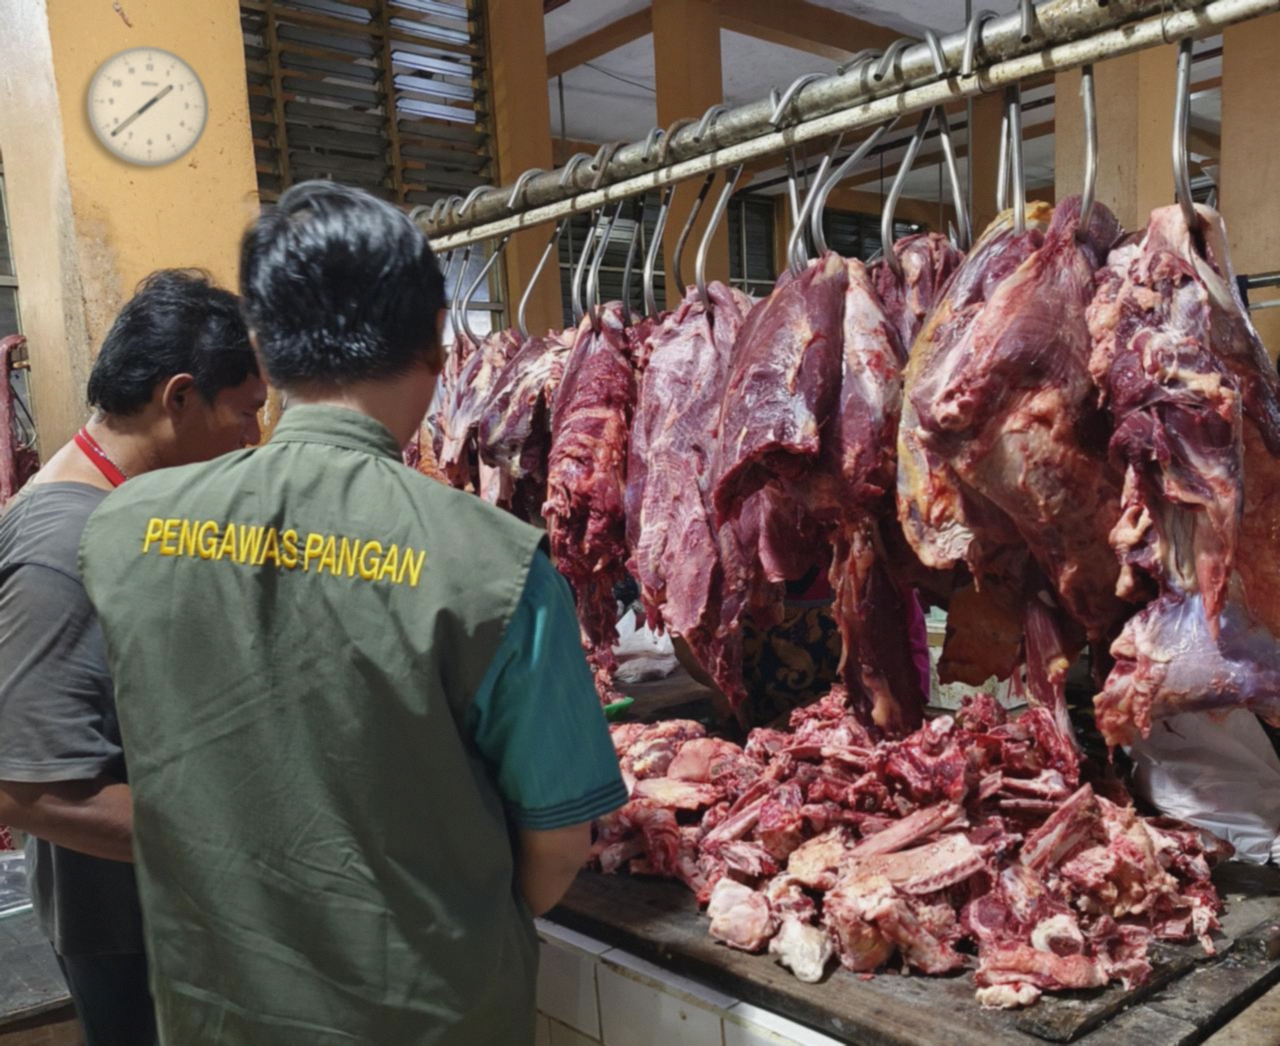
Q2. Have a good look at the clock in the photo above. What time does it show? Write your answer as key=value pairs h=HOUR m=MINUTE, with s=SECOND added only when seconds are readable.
h=1 m=38
